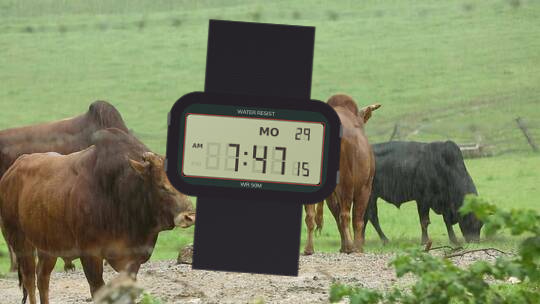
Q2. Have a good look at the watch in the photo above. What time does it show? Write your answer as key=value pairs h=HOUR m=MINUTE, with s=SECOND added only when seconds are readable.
h=7 m=47 s=15
